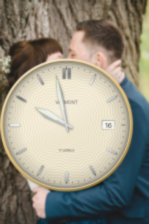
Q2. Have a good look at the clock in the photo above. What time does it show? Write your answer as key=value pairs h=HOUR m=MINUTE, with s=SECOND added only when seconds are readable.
h=9 m=58
